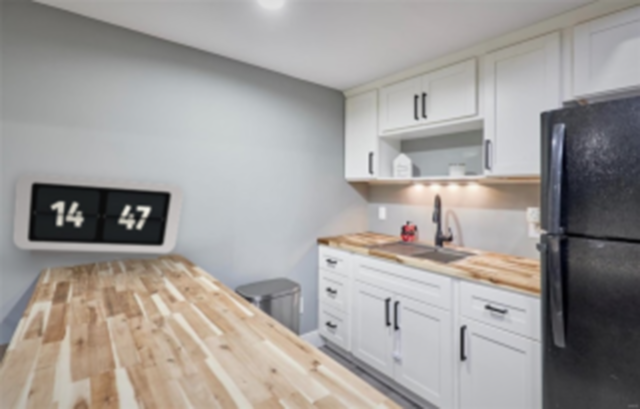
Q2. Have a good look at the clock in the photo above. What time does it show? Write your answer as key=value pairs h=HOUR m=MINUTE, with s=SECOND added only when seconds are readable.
h=14 m=47
